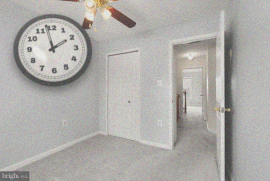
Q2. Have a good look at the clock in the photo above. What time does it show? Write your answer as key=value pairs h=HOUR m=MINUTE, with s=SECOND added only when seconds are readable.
h=1 m=58
